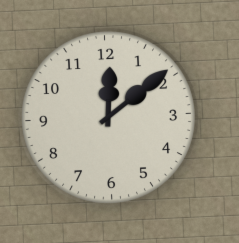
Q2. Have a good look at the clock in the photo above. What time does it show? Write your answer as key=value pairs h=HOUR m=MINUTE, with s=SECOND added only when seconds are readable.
h=12 m=9
